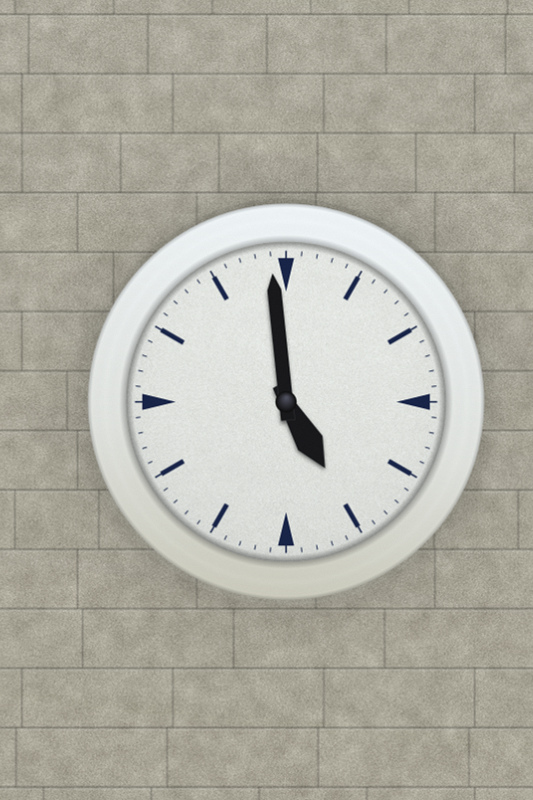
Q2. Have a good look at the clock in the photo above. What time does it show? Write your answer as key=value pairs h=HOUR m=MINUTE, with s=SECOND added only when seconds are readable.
h=4 m=59
